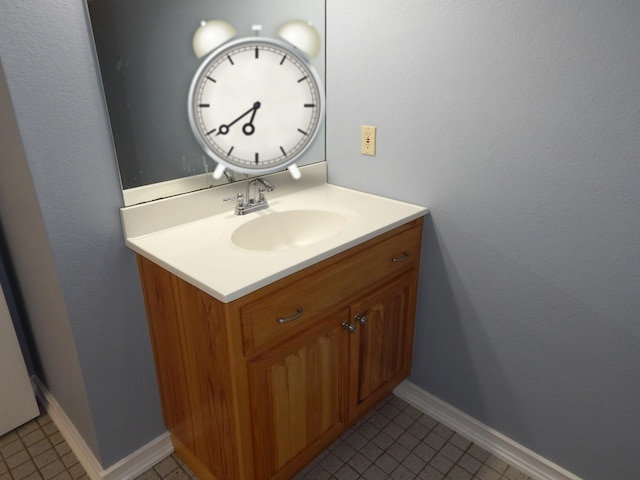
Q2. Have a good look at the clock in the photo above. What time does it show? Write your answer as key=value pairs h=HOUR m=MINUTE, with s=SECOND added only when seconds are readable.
h=6 m=39
